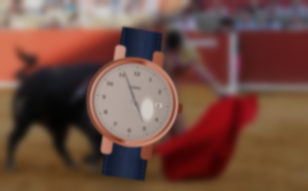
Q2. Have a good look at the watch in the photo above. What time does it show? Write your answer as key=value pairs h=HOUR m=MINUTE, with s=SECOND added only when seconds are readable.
h=4 m=56
